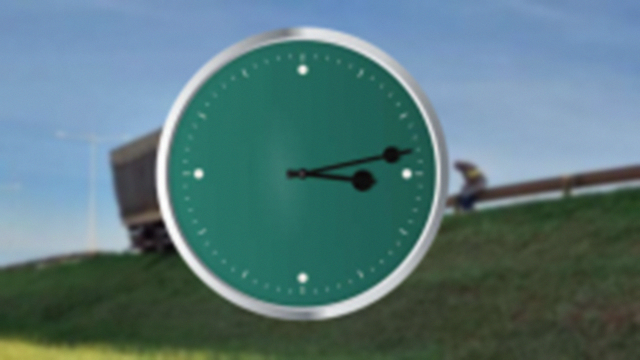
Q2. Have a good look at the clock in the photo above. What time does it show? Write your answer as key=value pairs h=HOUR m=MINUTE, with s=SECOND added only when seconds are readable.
h=3 m=13
